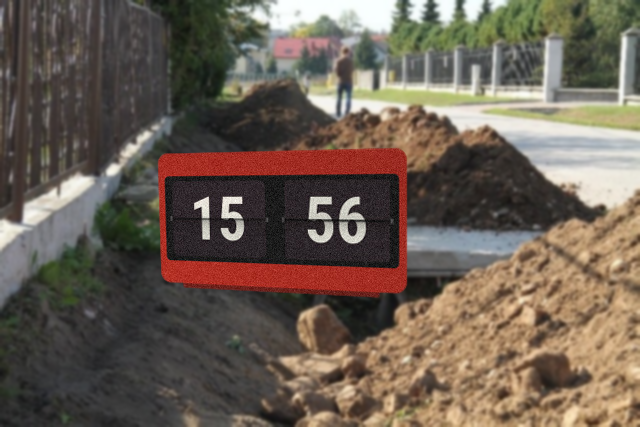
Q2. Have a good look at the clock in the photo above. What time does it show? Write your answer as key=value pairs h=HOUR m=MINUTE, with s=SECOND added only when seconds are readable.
h=15 m=56
